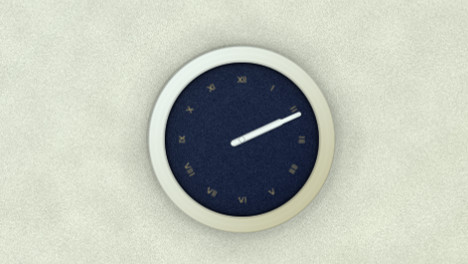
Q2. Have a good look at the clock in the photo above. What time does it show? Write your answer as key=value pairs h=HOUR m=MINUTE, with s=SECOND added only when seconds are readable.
h=2 m=11
